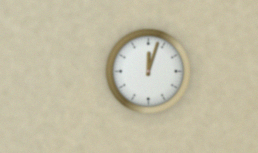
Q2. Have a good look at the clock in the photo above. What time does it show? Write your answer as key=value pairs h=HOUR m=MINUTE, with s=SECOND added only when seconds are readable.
h=12 m=3
